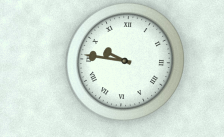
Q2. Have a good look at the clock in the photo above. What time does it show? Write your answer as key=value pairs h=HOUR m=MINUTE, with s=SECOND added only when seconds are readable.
h=9 m=46
